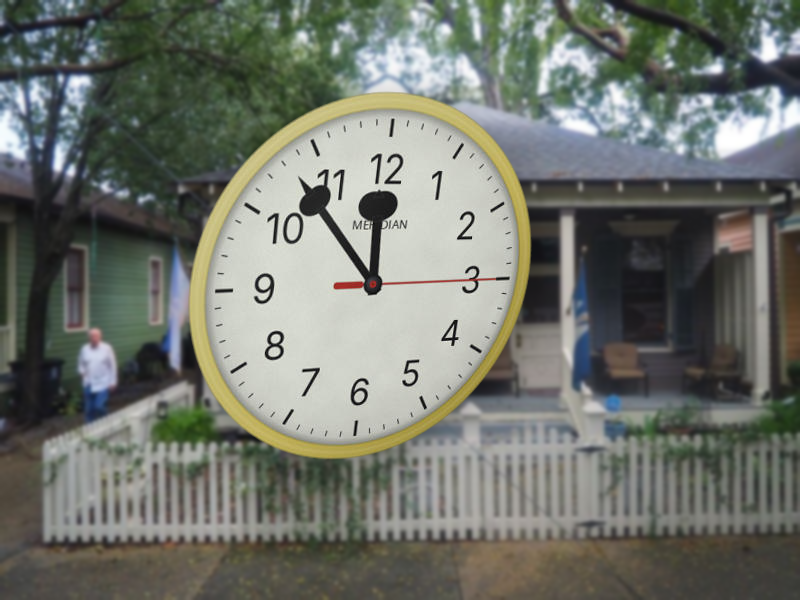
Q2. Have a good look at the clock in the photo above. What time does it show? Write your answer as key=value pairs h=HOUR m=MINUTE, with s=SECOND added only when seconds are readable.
h=11 m=53 s=15
